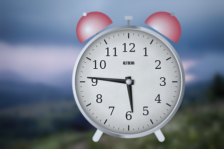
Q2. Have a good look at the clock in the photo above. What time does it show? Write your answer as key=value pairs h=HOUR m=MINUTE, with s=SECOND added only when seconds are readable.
h=5 m=46
